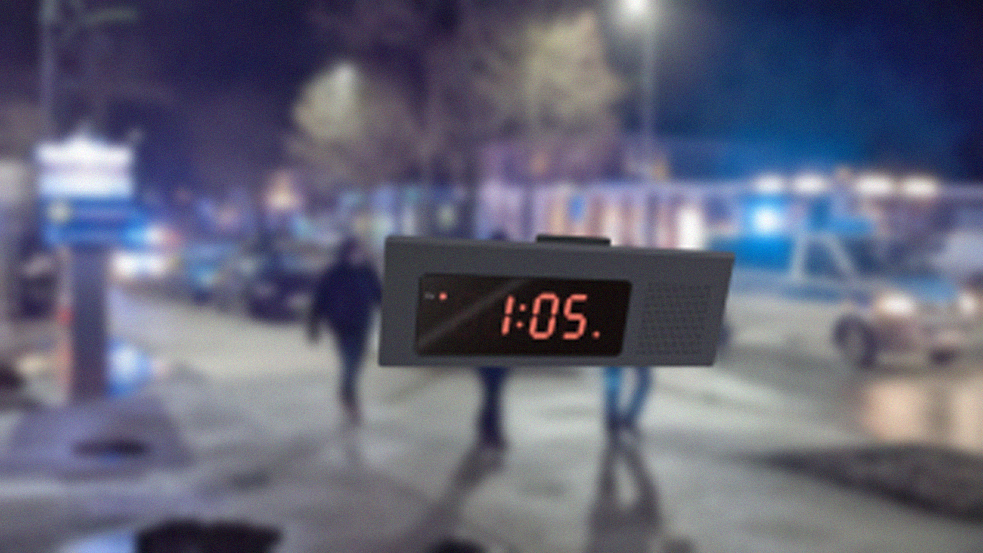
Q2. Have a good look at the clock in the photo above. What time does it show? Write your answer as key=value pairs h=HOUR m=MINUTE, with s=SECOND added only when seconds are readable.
h=1 m=5
